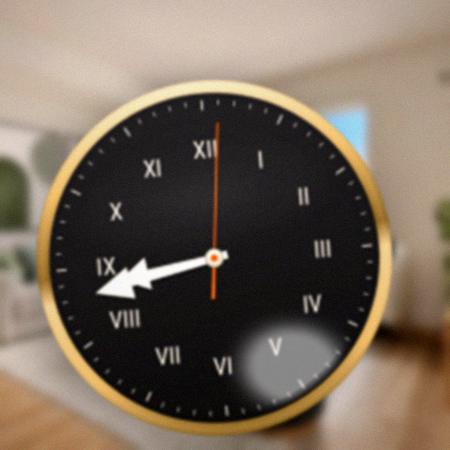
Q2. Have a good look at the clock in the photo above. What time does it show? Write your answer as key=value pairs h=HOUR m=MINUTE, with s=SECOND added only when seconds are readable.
h=8 m=43 s=1
